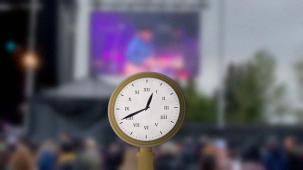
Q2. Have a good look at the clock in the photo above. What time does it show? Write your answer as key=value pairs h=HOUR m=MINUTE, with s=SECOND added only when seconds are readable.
h=12 m=41
